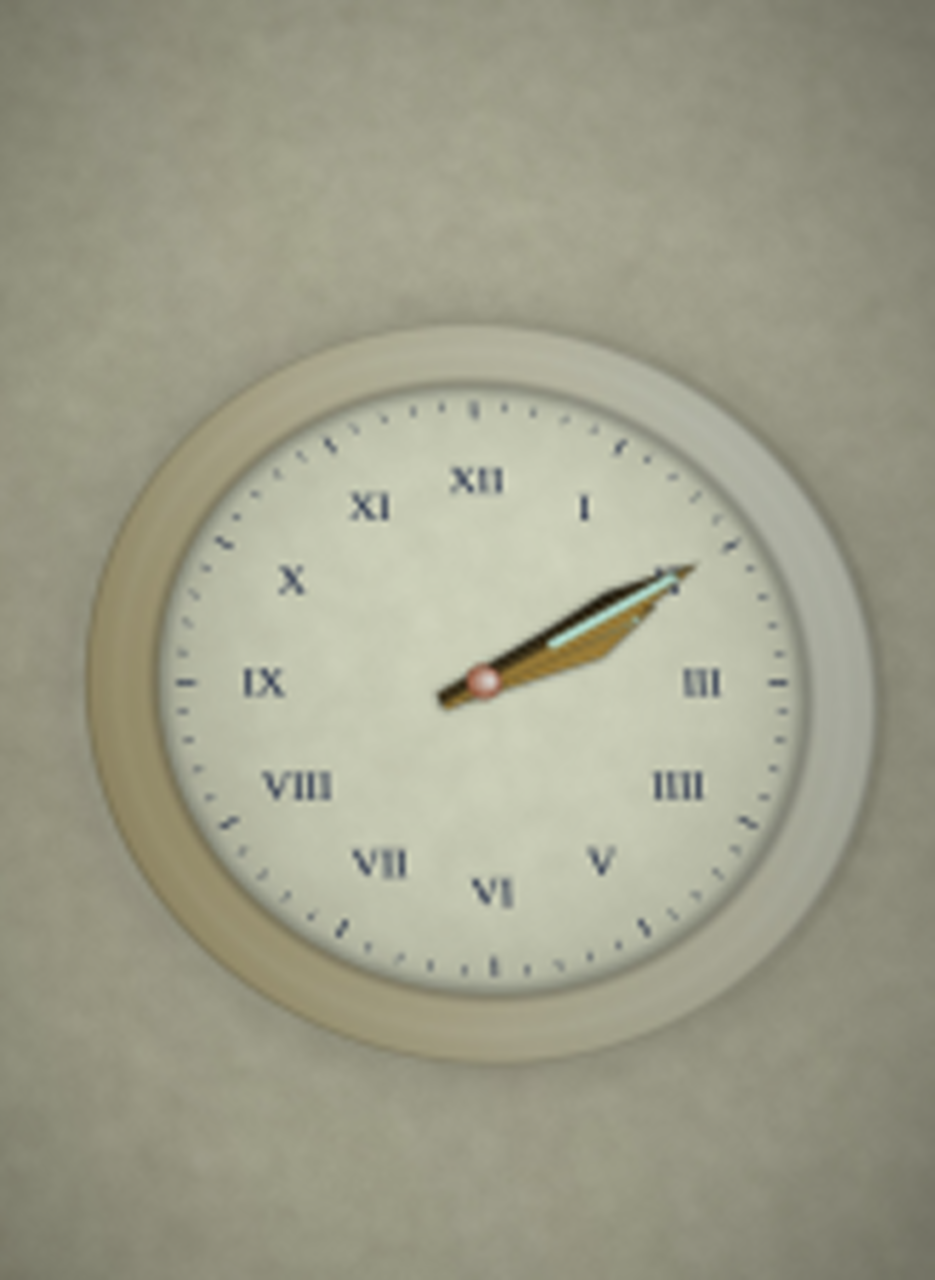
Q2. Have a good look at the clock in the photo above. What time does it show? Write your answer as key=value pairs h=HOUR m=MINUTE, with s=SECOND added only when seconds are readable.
h=2 m=10
